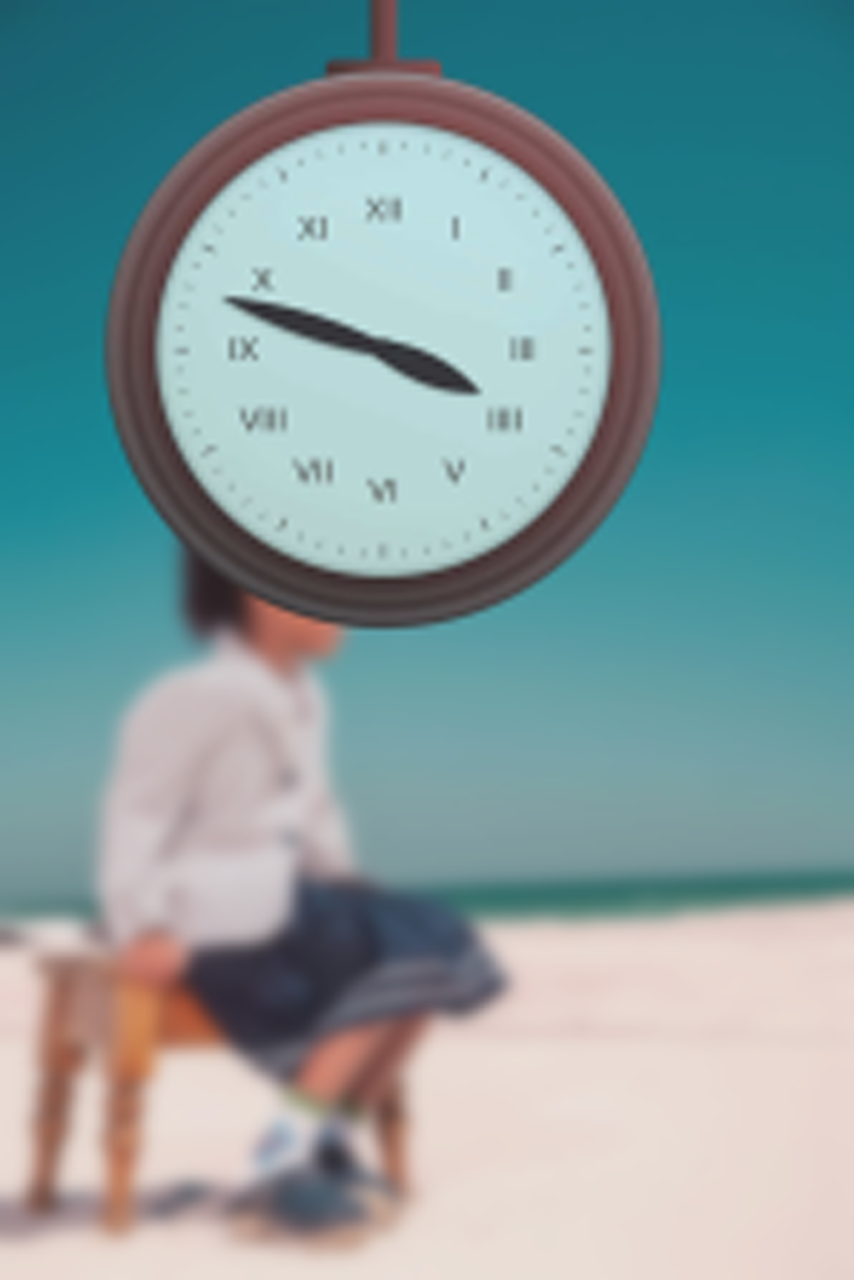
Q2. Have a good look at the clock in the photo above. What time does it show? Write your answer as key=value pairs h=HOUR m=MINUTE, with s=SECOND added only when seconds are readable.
h=3 m=48
